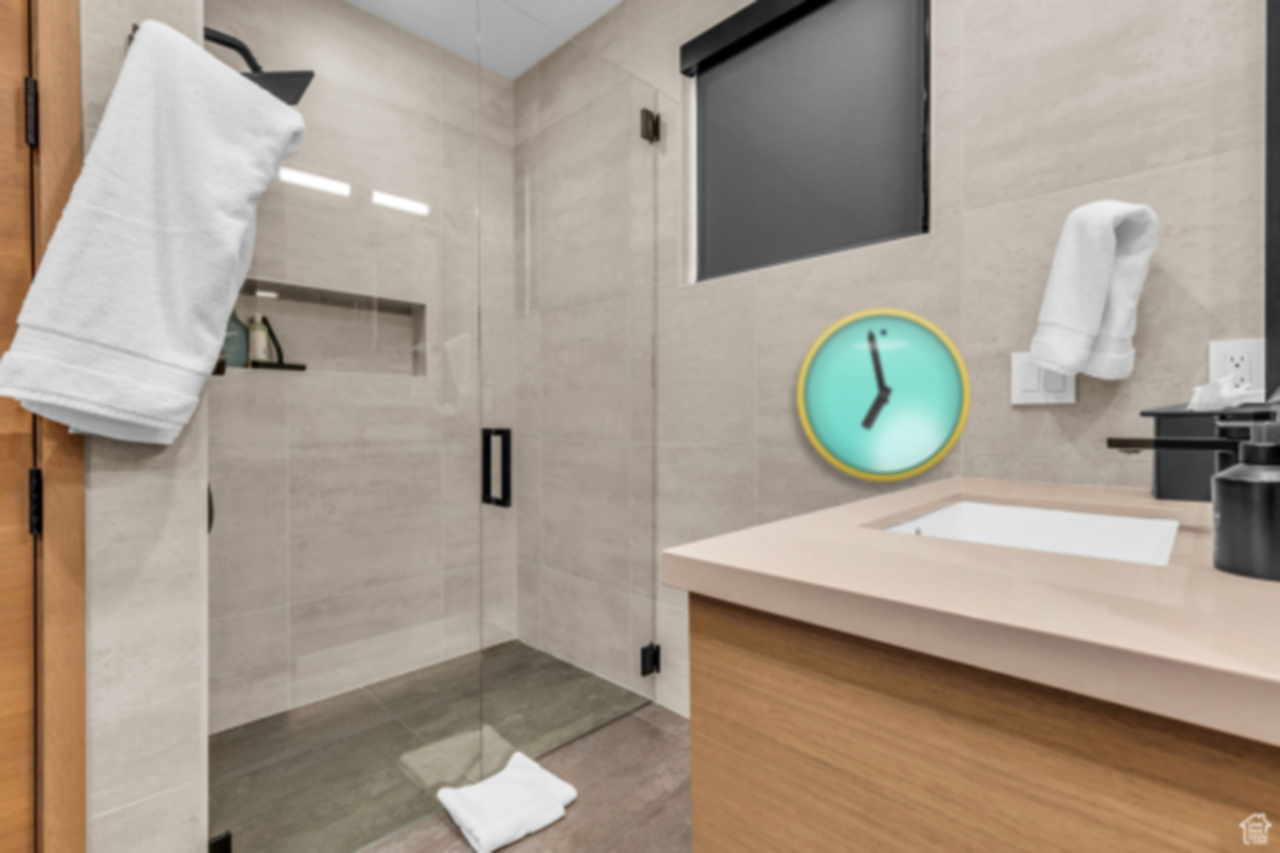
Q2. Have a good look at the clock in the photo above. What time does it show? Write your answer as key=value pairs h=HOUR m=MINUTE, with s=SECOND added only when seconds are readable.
h=6 m=58
